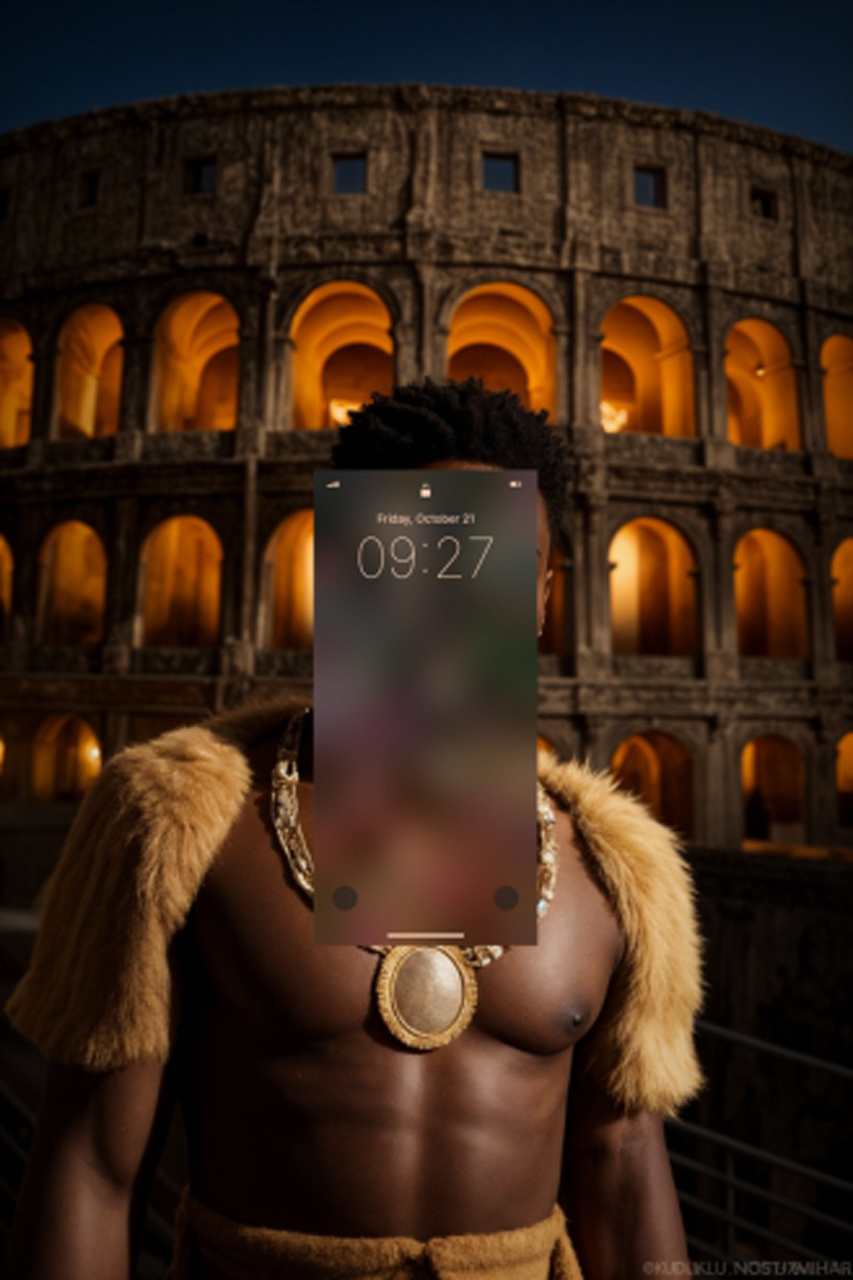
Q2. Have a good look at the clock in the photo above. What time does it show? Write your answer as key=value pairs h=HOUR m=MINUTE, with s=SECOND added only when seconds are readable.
h=9 m=27
